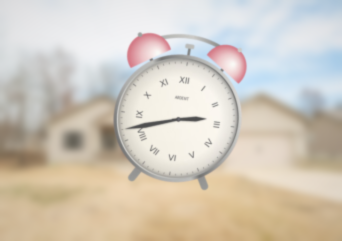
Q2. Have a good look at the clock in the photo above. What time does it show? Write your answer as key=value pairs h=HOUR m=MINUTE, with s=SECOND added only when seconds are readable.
h=2 m=42
